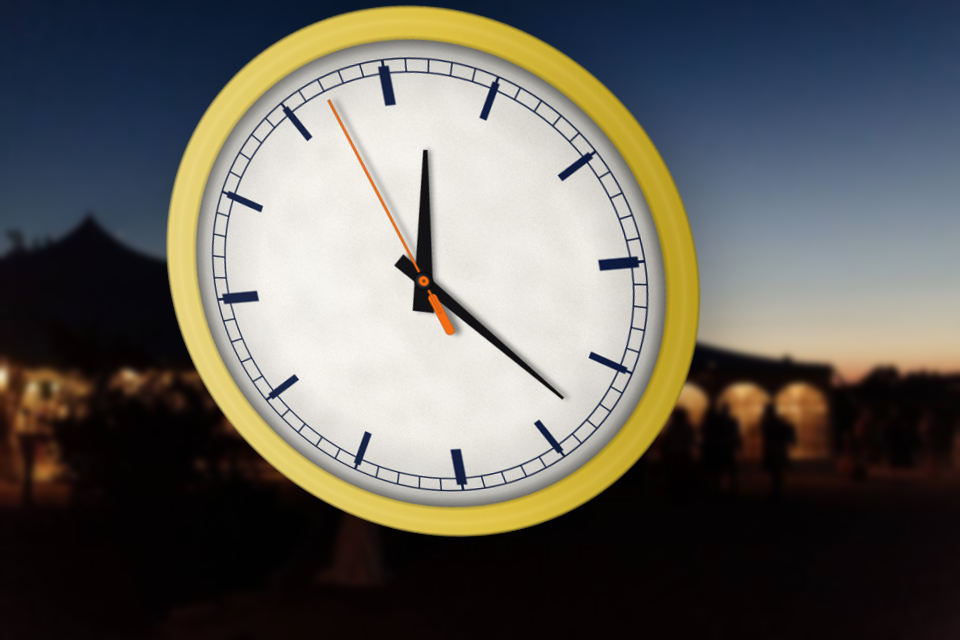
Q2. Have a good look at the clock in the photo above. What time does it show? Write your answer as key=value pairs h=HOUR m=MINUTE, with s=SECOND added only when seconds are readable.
h=12 m=22 s=57
